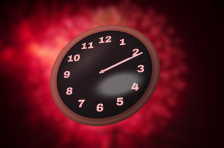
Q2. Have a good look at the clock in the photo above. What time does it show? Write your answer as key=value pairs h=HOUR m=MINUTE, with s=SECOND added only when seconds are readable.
h=2 m=11
